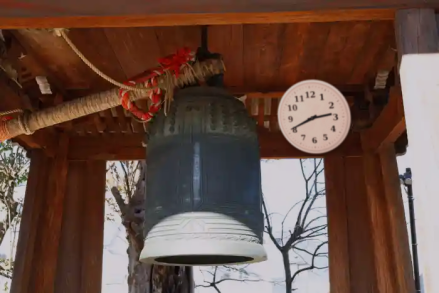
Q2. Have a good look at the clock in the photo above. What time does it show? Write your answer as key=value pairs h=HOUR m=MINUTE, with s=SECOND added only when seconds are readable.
h=2 m=41
